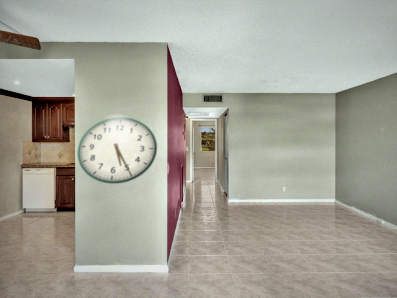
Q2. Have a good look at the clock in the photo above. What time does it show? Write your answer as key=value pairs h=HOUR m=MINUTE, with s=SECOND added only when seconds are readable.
h=5 m=25
